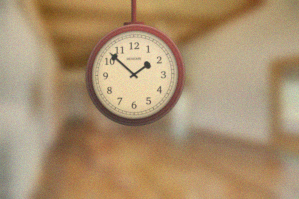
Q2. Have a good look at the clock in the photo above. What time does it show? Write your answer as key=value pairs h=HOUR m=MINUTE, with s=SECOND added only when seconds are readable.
h=1 m=52
